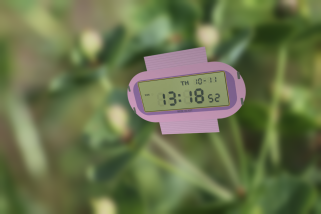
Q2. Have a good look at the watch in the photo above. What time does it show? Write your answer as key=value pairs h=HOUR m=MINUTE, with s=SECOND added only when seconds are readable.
h=13 m=18 s=52
